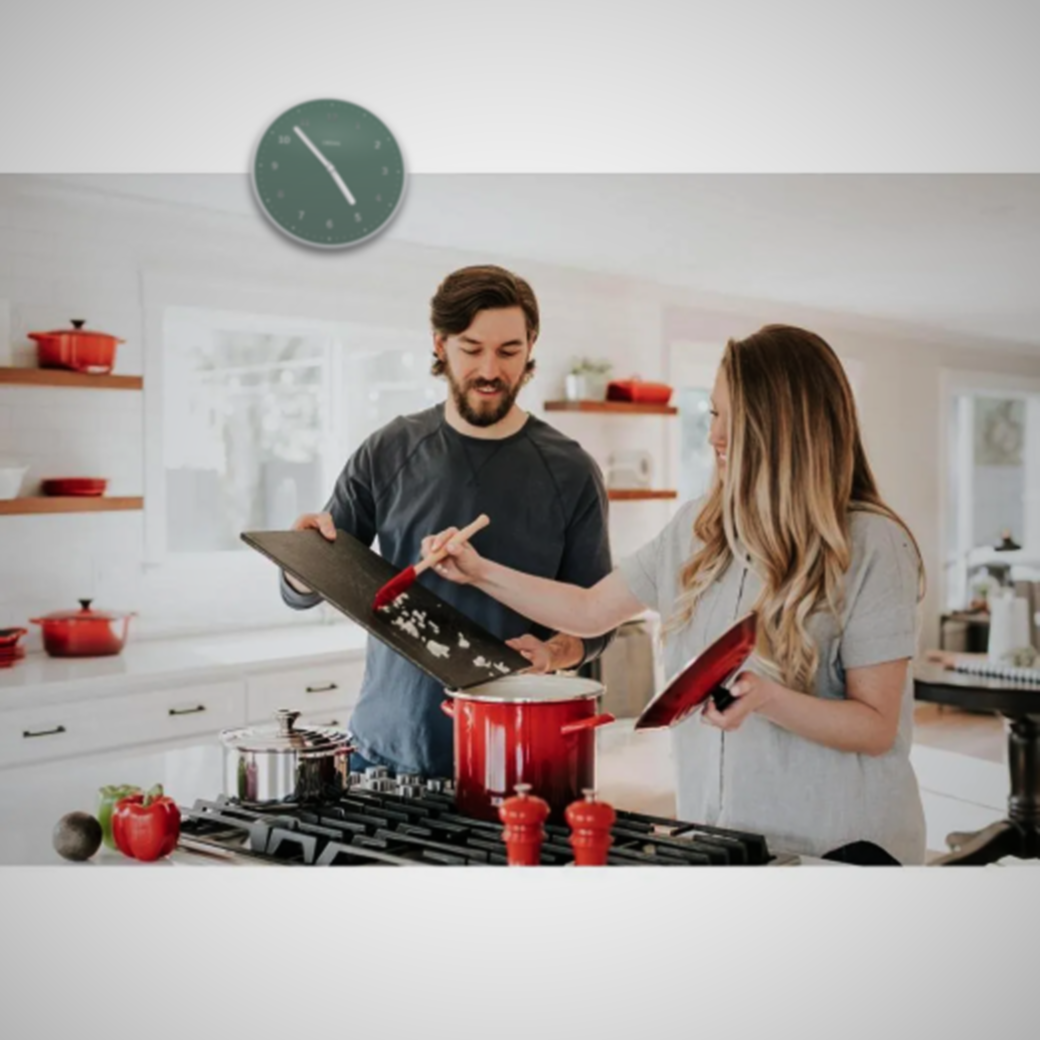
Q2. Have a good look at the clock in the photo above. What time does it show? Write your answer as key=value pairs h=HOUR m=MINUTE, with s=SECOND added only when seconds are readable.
h=4 m=53
